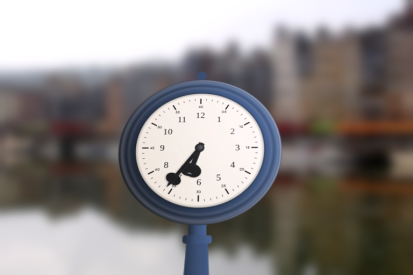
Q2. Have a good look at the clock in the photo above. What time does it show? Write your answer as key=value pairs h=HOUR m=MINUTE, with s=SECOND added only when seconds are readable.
h=6 m=36
